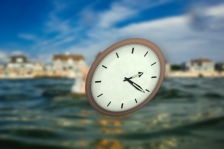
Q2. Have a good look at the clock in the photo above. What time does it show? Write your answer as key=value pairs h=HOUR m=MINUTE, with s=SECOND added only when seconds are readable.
h=2 m=21
